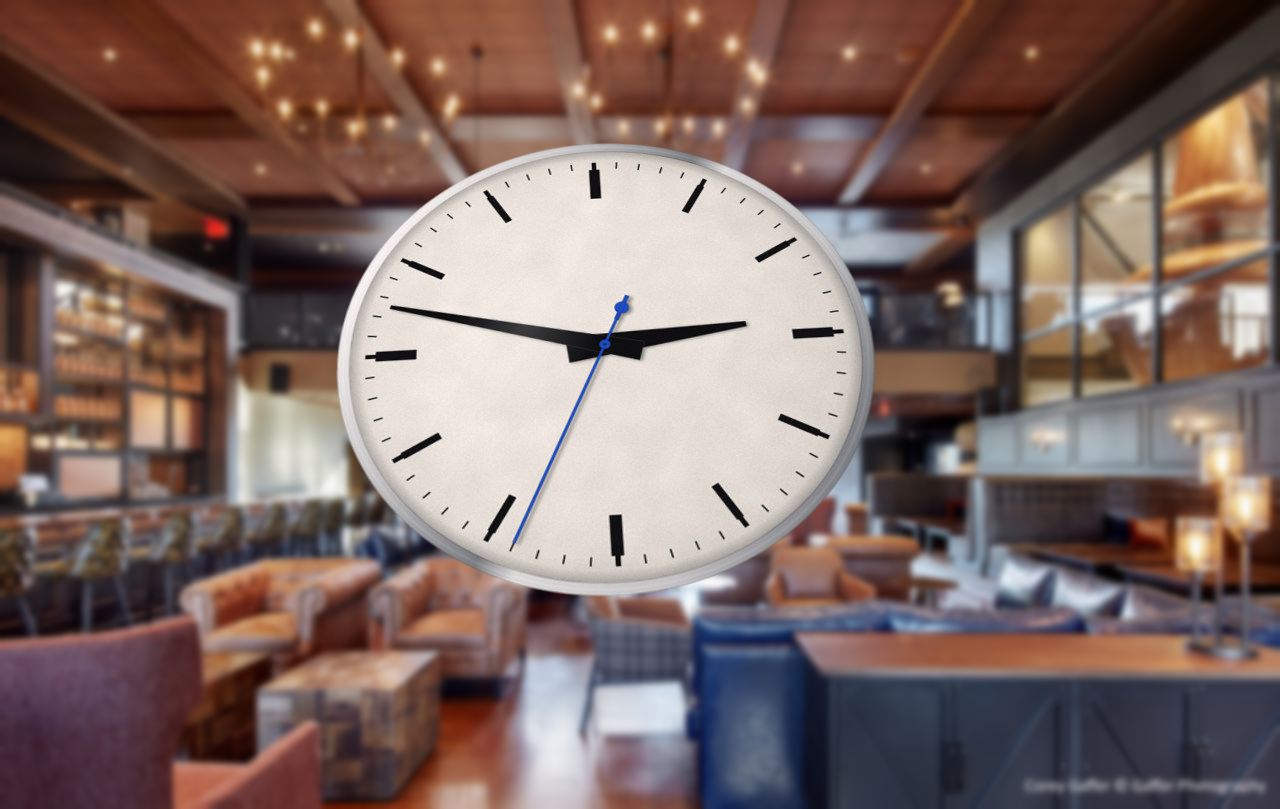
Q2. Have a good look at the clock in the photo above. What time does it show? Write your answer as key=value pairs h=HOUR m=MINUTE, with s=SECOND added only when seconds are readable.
h=2 m=47 s=34
